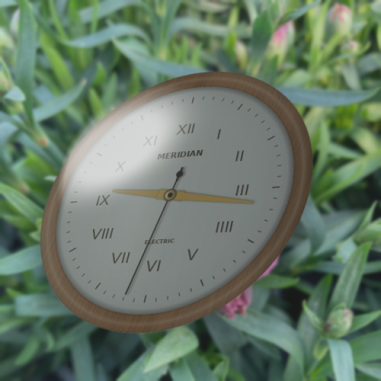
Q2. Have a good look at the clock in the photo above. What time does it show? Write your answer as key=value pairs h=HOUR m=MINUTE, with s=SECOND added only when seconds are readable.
h=9 m=16 s=32
